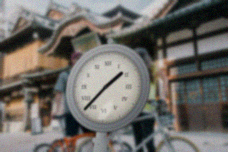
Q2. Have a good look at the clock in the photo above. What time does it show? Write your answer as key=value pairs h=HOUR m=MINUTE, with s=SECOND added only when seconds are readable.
h=1 m=37
